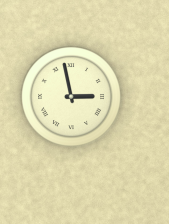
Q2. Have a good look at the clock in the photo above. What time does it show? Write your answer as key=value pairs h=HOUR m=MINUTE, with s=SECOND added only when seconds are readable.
h=2 m=58
